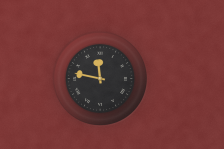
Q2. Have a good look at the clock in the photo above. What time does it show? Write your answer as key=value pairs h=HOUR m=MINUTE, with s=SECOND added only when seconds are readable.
h=11 m=47
